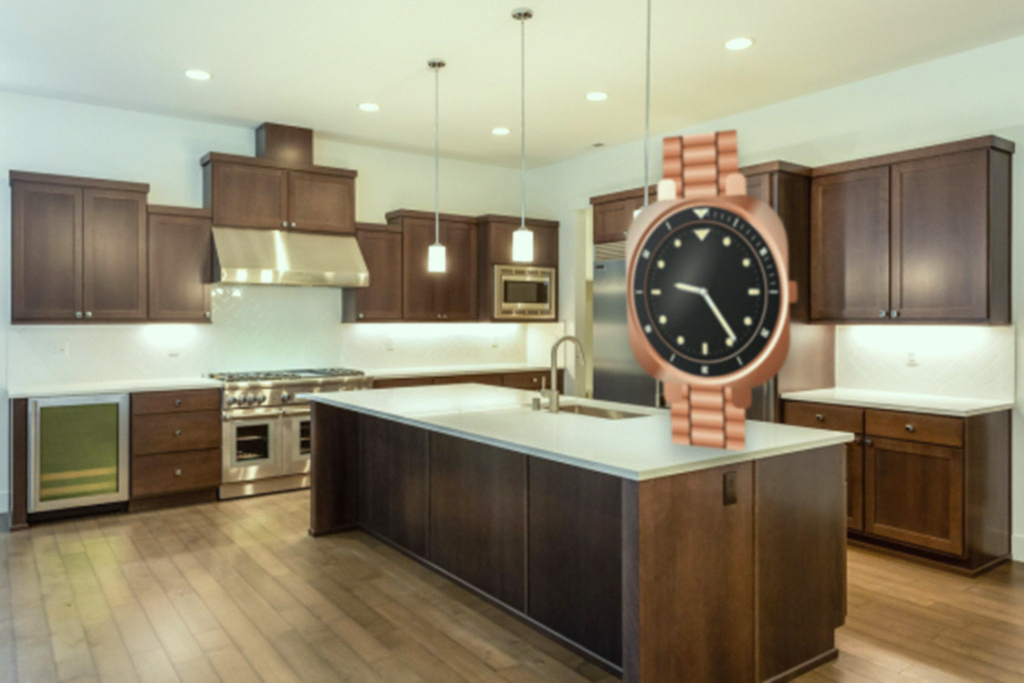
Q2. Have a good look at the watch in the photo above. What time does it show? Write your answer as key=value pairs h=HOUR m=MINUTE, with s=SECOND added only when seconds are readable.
h=9 m=24
